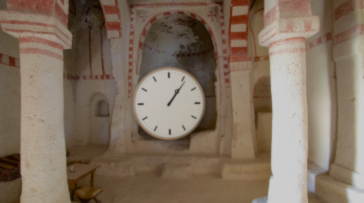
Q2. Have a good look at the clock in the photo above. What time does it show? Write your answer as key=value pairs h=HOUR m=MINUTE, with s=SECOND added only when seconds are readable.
h=1 m=6
